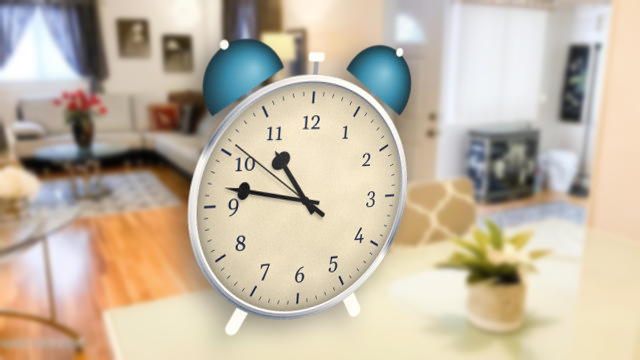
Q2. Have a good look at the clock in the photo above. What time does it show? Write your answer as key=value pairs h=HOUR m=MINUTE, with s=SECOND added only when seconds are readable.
h=10 m=46 s=51
